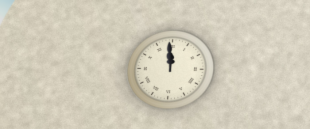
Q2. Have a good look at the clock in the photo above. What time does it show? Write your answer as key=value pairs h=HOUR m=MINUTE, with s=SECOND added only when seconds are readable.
h=11 m=59
